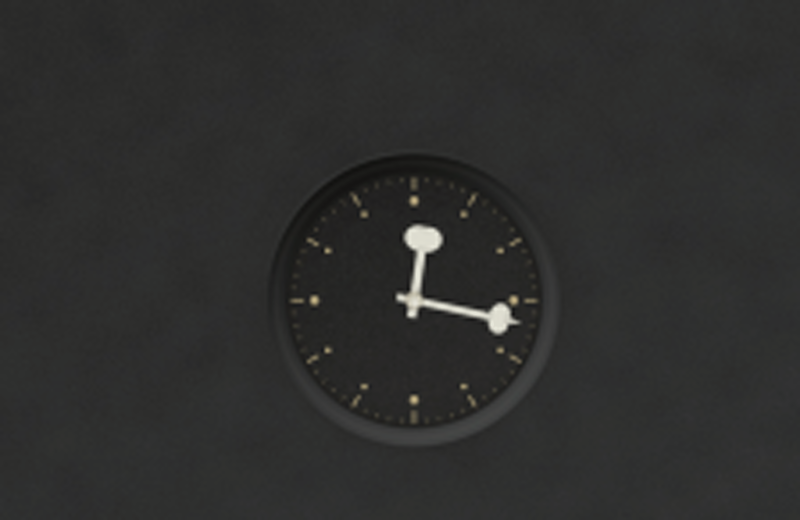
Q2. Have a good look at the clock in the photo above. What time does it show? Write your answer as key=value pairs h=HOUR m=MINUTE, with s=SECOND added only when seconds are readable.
h=12 m=17
